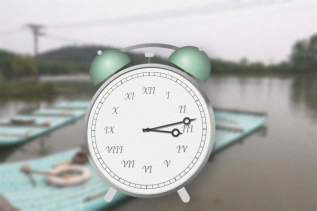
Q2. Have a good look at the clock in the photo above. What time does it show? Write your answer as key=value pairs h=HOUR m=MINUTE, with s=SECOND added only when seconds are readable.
h=3 m=13
